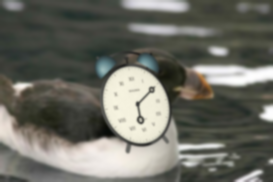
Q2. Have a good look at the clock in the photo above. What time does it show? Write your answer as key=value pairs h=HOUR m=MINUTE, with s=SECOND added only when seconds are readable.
h=6 m=10
